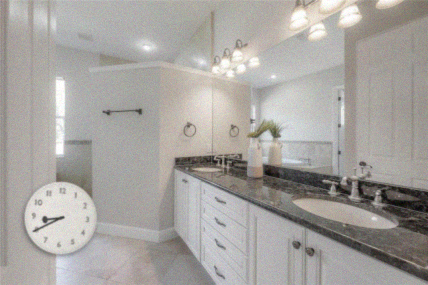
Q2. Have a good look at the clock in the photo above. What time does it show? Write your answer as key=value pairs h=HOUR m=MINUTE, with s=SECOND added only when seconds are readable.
h=8 m=40
